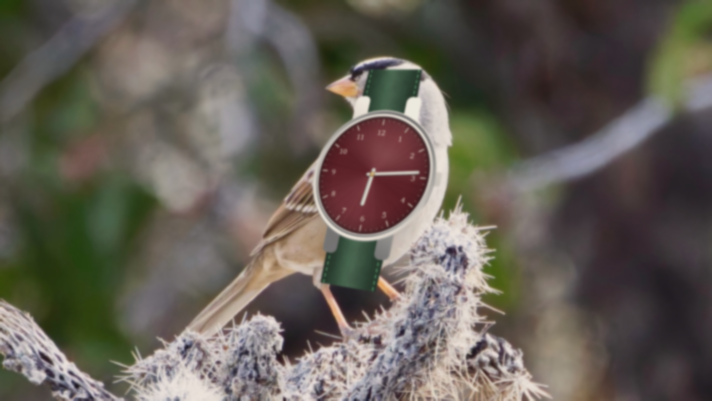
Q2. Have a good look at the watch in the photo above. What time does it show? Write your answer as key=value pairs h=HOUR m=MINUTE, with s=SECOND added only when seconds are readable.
h=6 m=14
